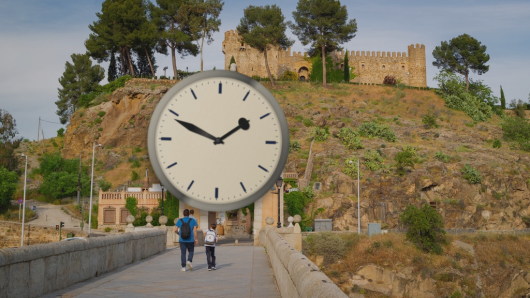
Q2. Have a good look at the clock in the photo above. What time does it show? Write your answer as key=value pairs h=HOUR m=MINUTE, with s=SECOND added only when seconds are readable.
h=1 m=49
